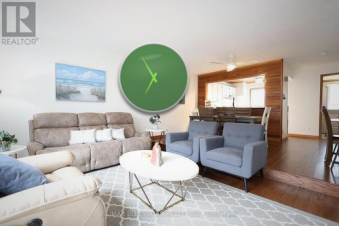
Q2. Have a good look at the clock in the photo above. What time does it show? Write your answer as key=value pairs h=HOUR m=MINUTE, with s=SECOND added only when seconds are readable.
h=6 m=55
